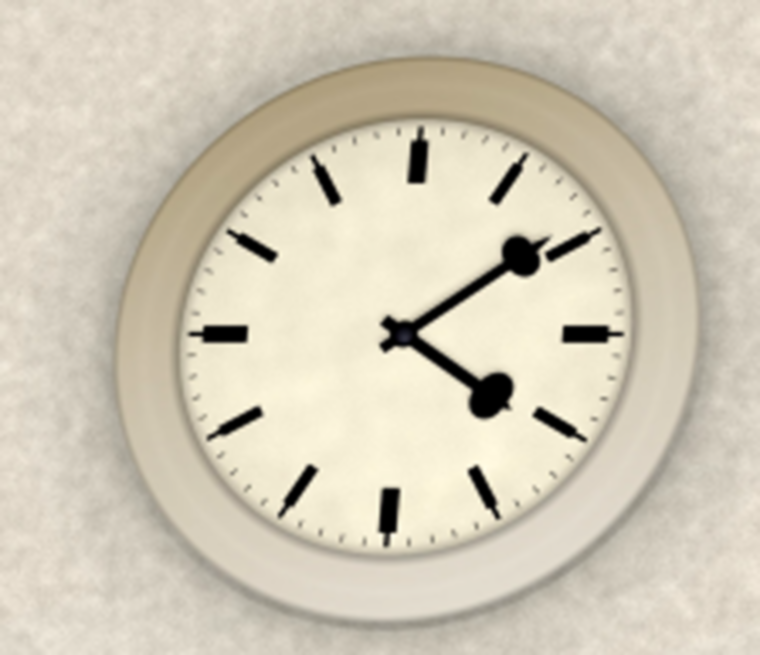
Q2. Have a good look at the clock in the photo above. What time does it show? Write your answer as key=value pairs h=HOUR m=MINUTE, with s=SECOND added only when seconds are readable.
h=4 m=9
